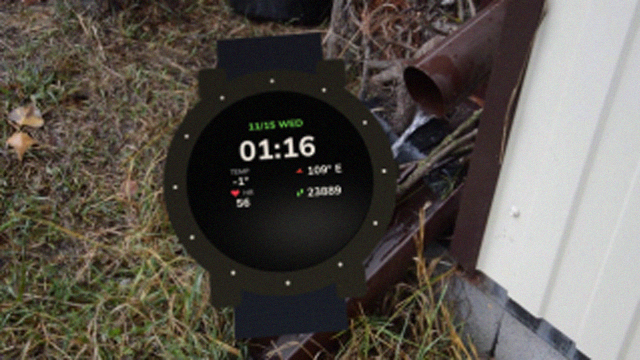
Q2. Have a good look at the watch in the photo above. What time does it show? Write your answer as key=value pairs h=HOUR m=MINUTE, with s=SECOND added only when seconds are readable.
h=1 m=16
